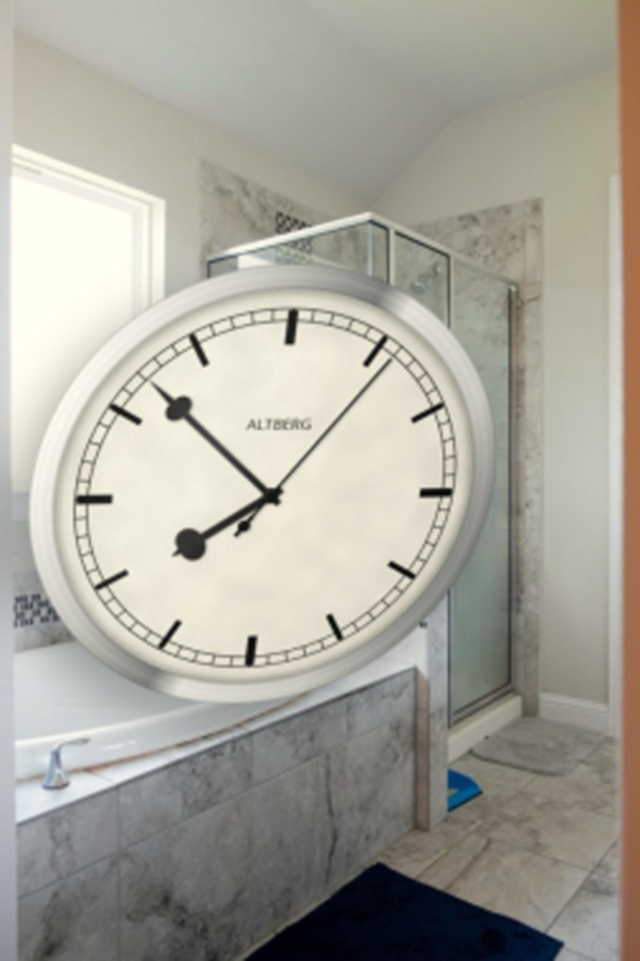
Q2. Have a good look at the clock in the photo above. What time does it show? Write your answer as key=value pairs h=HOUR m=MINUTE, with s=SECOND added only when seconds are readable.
h=7 m=52 s=6
